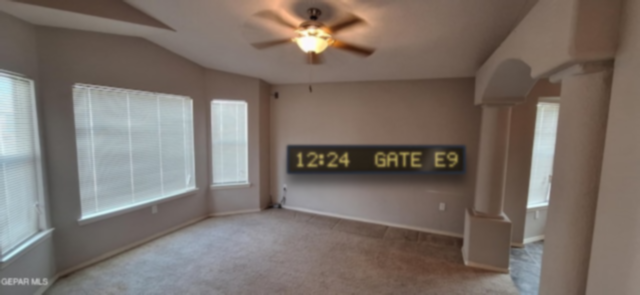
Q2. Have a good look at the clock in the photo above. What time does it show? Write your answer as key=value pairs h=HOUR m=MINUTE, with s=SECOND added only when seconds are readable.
h=12 m=24
